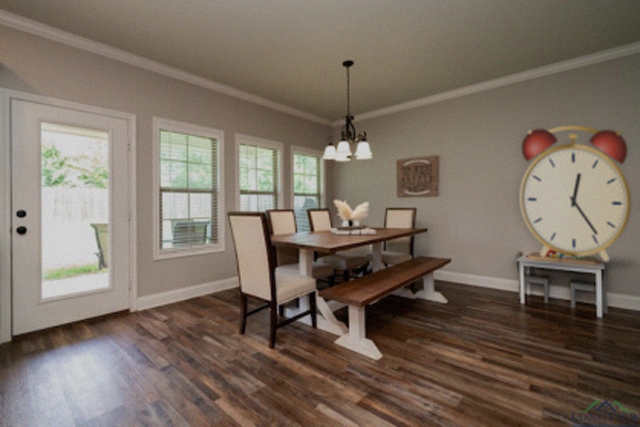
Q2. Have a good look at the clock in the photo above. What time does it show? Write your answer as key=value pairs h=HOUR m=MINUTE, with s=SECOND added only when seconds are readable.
h=12 m=24
